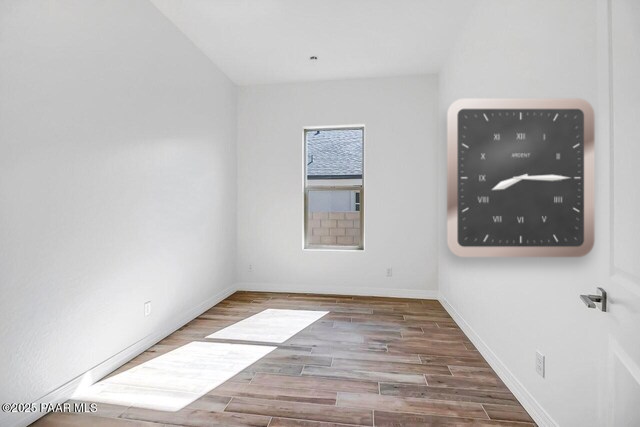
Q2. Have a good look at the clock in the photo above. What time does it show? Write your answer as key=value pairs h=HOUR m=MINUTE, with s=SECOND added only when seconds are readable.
h=8 m=15
